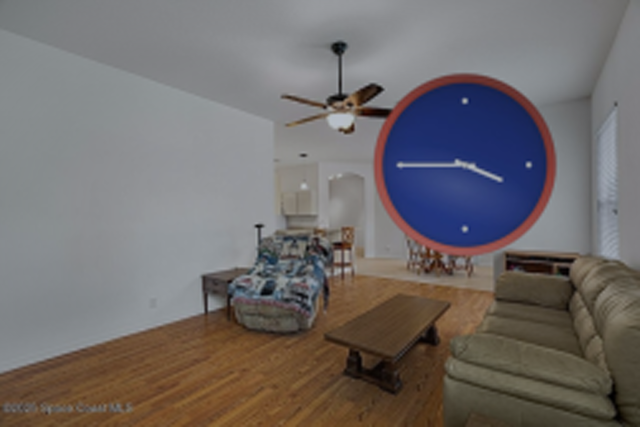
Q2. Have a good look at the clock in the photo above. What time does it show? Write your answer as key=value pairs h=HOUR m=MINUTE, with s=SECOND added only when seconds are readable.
h=3 m=45
